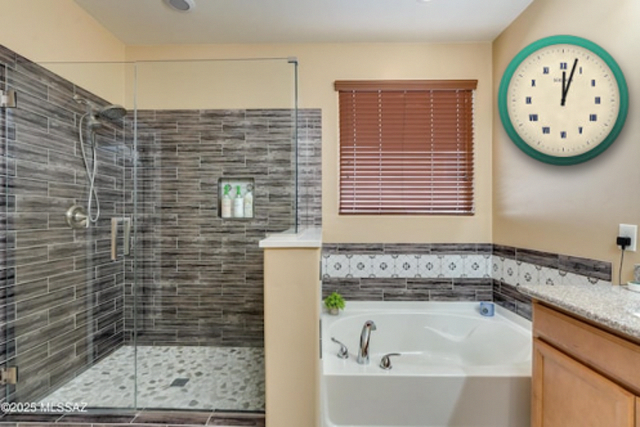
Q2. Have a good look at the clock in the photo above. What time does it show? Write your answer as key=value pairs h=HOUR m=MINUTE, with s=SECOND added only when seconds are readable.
h=12 m=3
